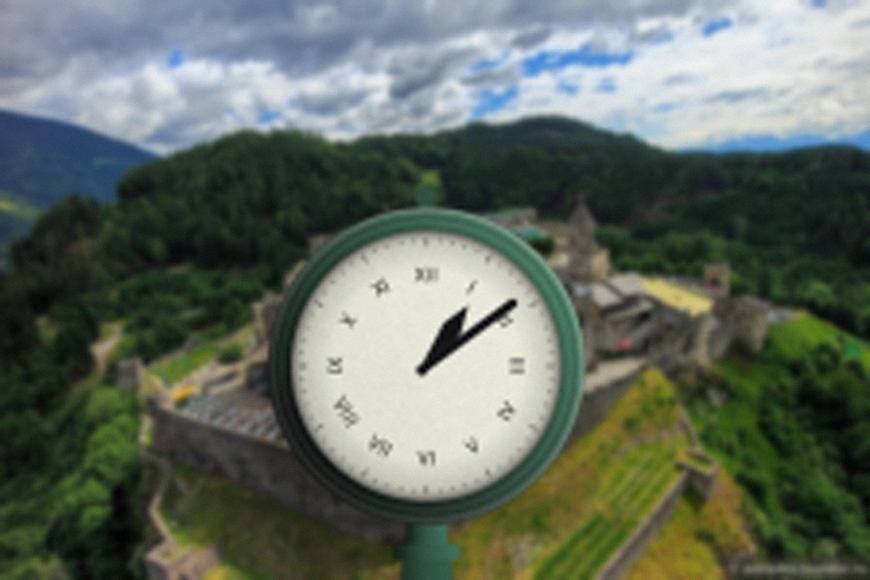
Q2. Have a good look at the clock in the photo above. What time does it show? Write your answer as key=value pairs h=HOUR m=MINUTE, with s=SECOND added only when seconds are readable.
h=1 m=9
